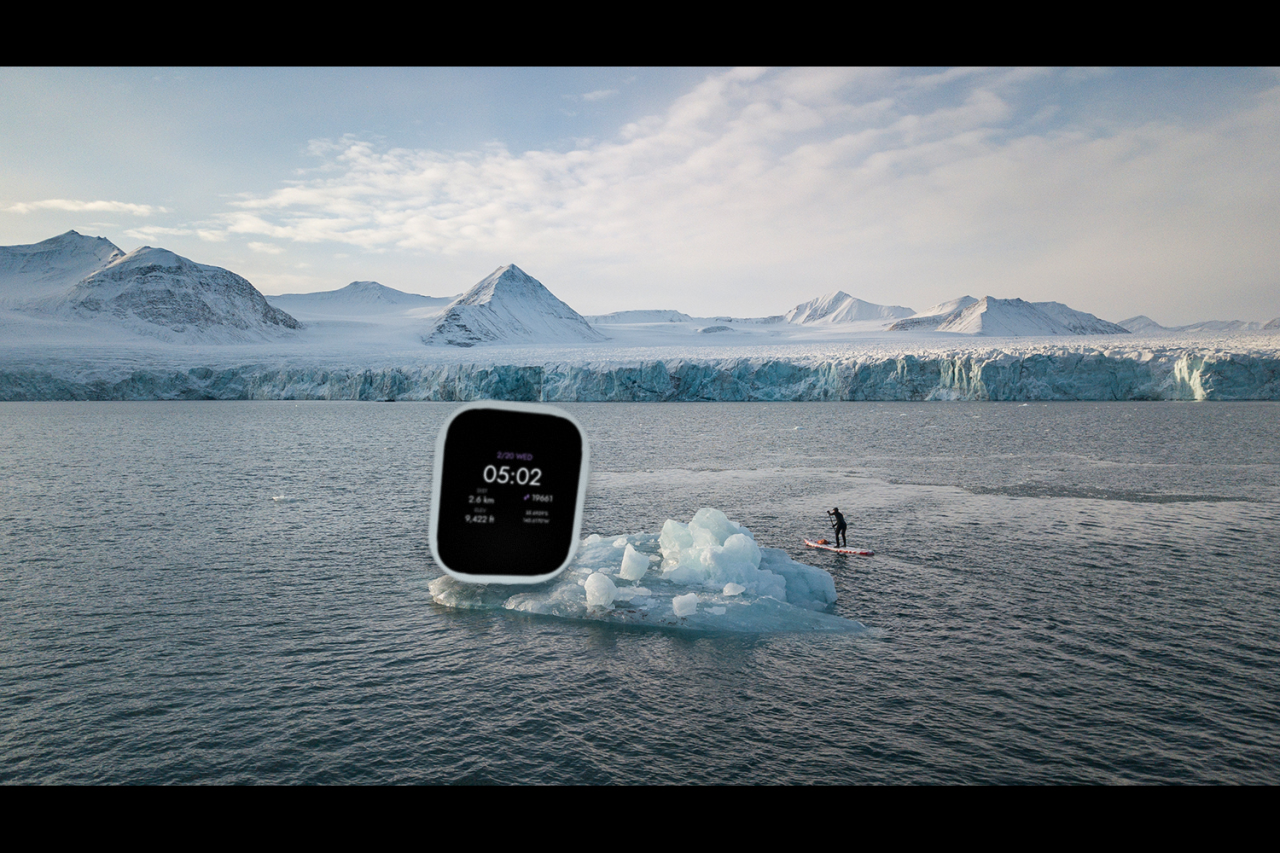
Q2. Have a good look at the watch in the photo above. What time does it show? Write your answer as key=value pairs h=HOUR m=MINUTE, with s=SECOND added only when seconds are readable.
h=5 m=2
